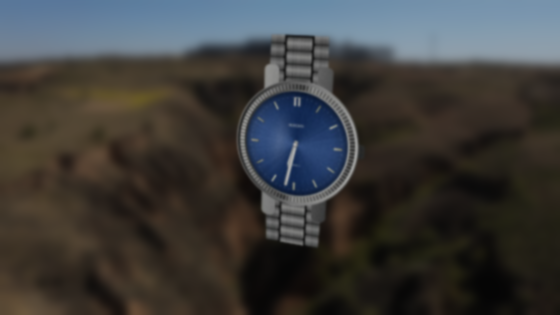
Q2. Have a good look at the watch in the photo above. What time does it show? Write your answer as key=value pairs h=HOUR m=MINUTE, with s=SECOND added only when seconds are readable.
h=6 m=32
